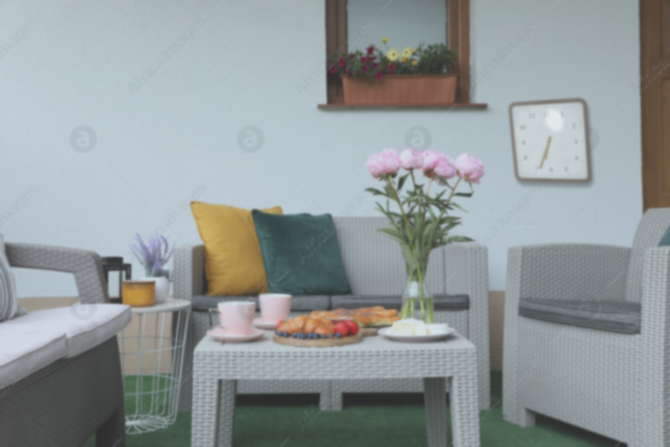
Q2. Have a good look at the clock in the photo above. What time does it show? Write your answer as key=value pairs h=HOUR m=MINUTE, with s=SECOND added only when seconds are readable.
h=6 m=34
